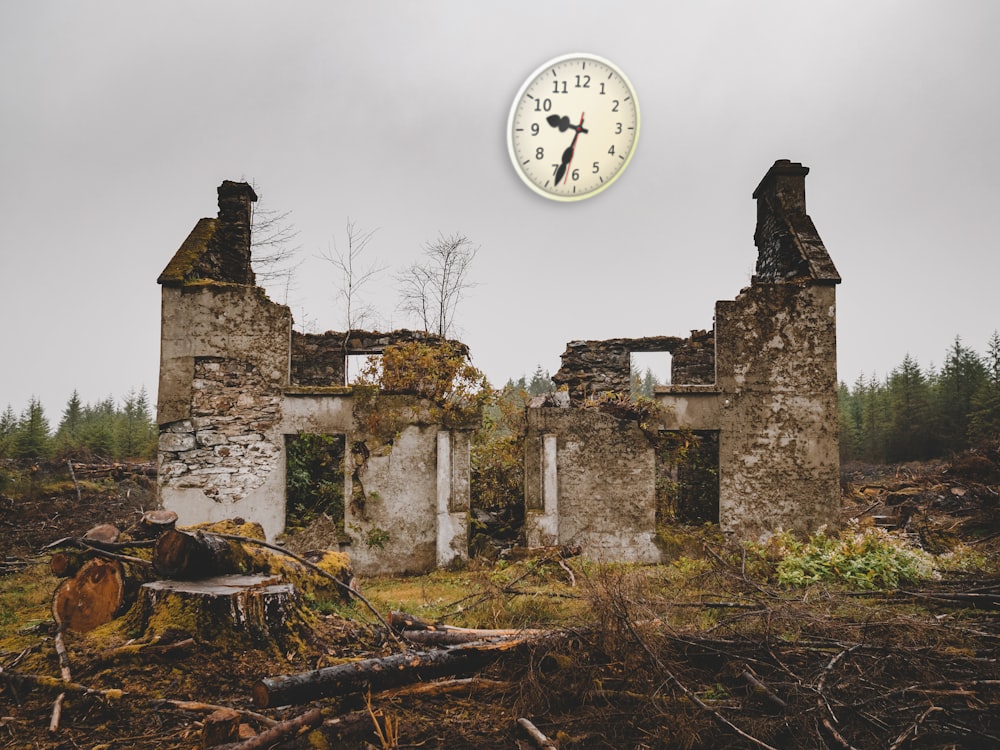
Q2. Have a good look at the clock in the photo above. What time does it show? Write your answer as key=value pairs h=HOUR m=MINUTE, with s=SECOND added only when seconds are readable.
h=9 m=33 s=32
